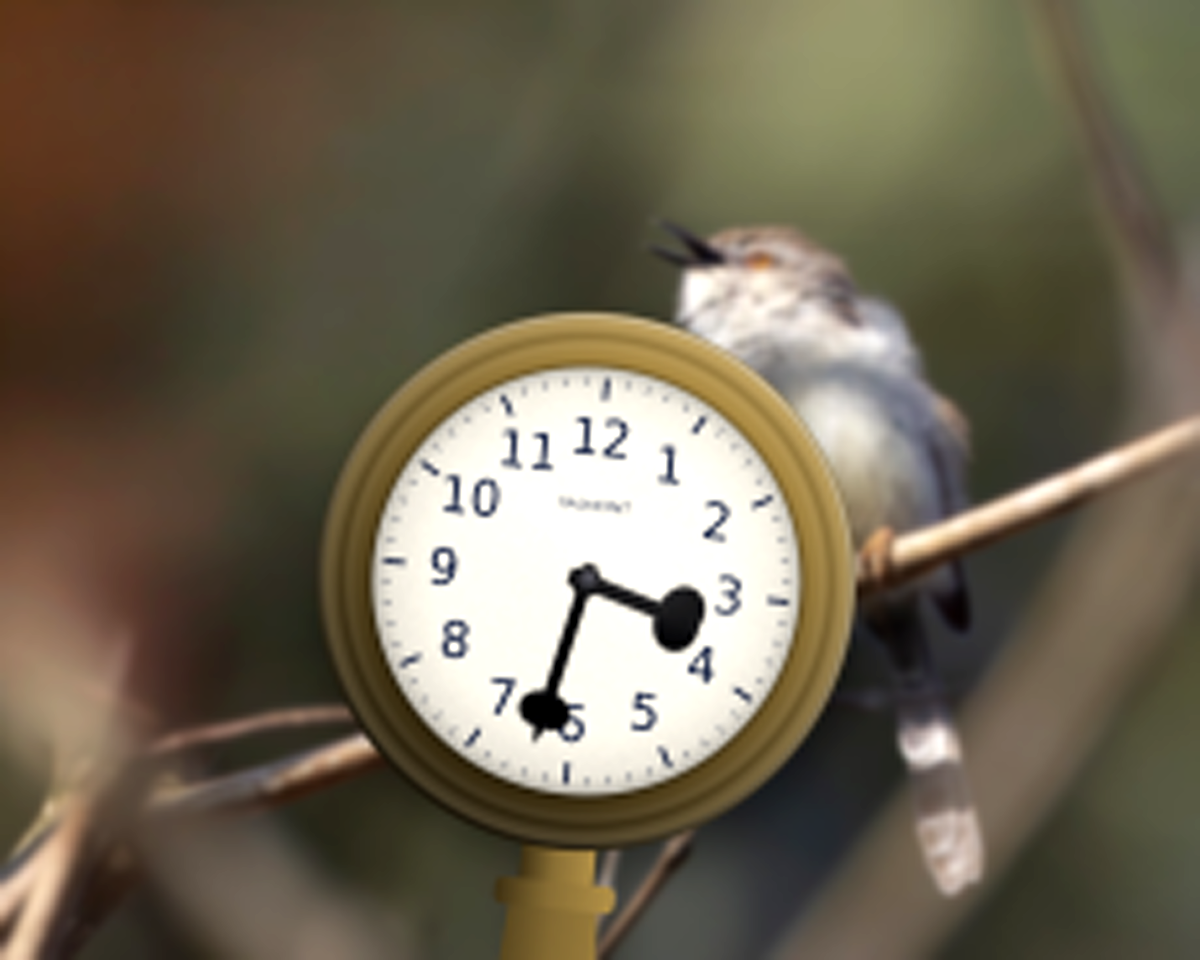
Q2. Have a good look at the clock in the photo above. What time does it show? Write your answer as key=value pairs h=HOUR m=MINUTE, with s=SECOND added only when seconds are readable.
h=3 m=32
